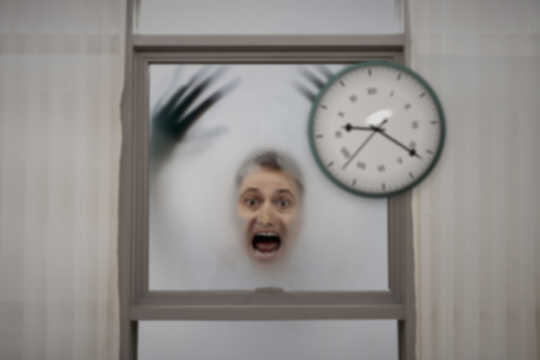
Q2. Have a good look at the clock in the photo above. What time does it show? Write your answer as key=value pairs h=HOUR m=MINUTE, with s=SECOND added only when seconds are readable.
h=9 m=21 s=38
